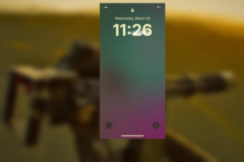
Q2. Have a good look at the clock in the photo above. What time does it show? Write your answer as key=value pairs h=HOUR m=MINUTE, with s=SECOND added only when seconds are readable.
h=11 m=26
